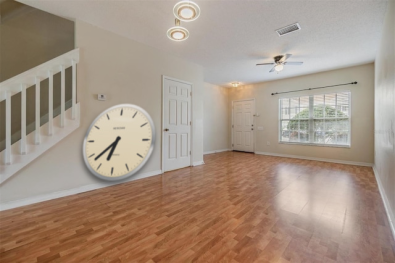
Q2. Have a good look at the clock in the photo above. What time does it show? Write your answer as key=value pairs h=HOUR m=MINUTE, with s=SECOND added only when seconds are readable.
h=6 m=38
